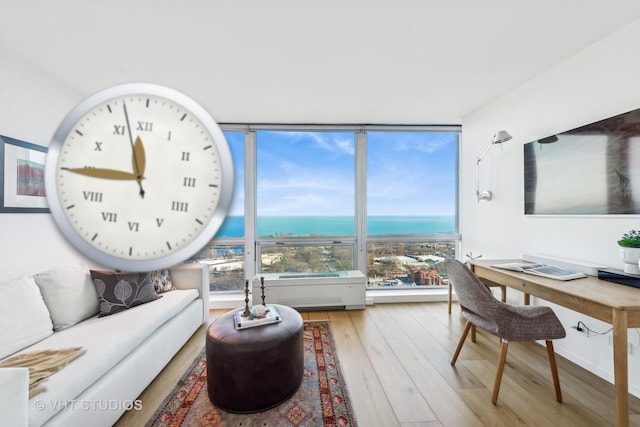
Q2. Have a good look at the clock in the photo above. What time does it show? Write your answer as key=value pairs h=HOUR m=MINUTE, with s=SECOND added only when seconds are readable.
h=11 m=44 s=57
